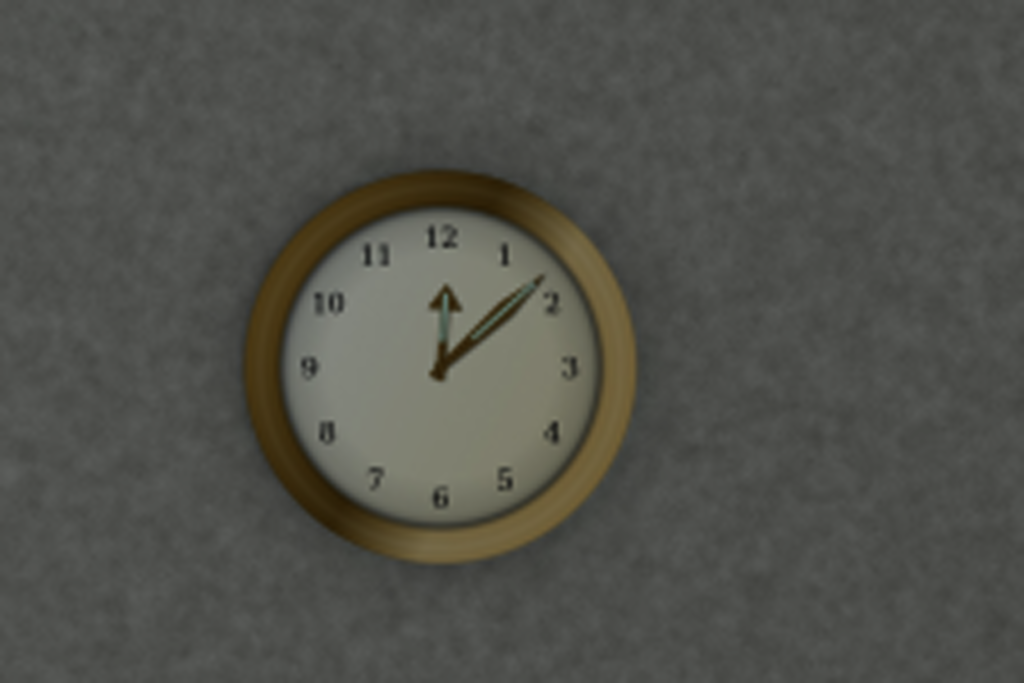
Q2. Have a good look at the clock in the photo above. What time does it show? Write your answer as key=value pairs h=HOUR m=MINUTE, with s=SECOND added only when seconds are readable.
h=12 m=8
